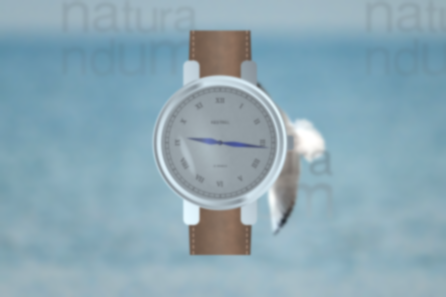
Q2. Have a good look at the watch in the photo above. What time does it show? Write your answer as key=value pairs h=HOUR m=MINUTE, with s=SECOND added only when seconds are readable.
h=9 m=16
